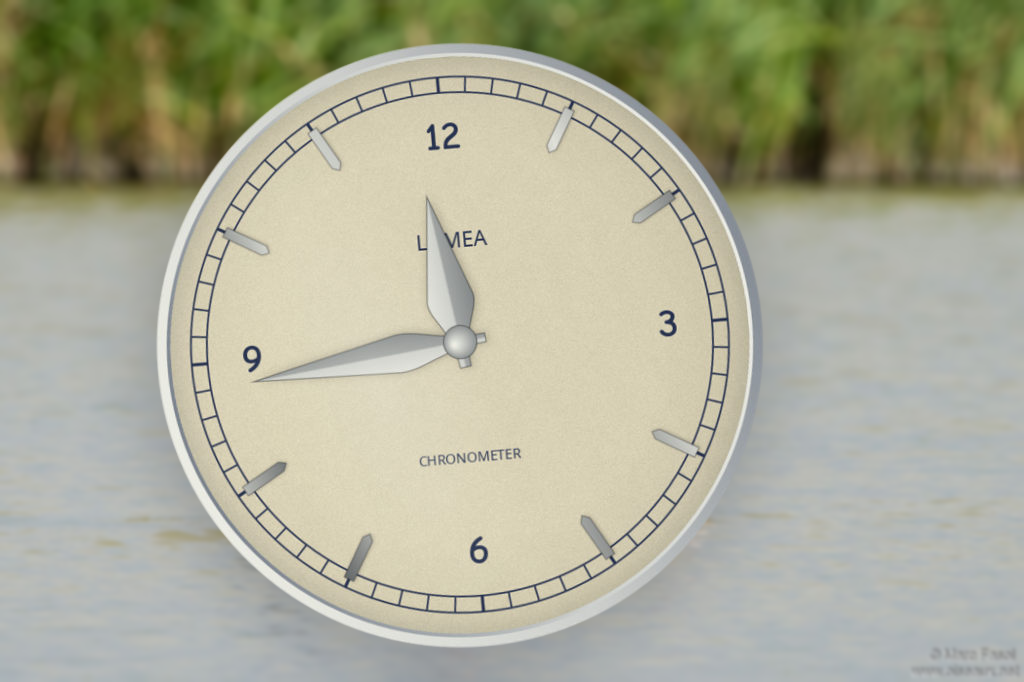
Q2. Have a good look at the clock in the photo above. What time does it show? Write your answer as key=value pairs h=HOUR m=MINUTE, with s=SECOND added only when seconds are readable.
h=11 m=44
